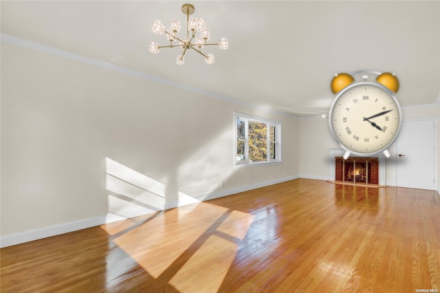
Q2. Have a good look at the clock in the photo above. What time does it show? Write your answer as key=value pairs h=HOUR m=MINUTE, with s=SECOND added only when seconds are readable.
h=4 m=12
